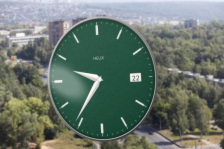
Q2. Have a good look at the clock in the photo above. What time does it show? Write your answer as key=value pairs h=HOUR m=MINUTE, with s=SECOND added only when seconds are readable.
h=9 m=36
